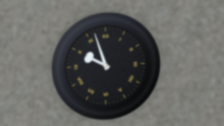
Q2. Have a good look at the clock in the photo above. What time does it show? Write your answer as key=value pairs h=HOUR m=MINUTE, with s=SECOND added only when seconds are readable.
h=9 m=57
